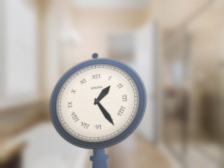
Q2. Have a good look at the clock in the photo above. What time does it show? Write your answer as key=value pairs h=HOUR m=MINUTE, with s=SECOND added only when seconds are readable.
h=1 m=25
